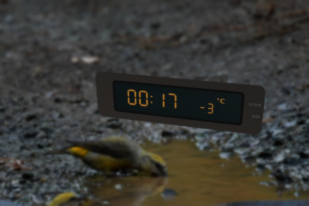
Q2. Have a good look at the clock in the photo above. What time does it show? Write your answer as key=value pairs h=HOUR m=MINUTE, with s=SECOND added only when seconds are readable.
h=0 m=17
